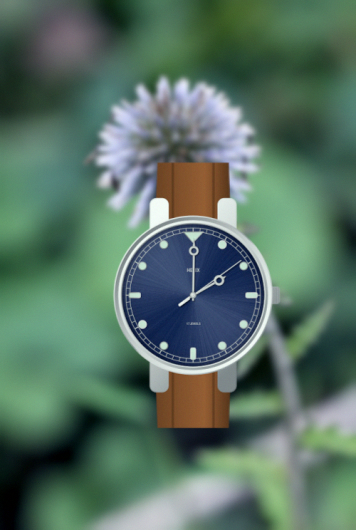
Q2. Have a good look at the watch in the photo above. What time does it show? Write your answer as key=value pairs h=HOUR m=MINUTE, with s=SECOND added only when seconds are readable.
h=2 m=0 s=9
